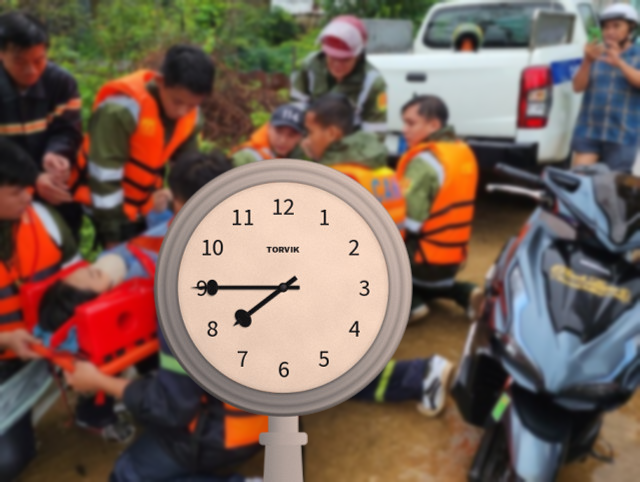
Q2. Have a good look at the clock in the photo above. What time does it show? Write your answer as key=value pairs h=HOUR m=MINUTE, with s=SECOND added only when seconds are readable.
h=7 m=45
